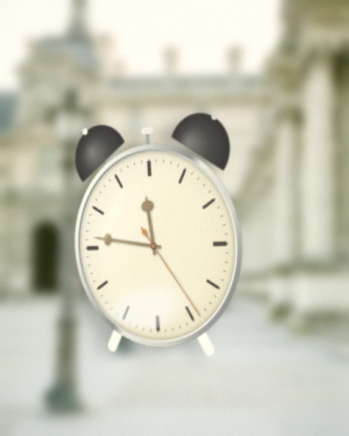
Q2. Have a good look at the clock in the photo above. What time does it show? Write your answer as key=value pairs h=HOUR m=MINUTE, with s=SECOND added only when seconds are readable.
h=11 m=46 s=24
